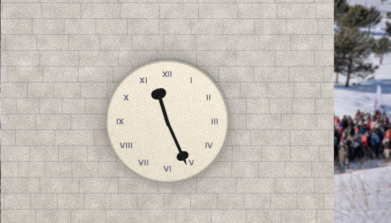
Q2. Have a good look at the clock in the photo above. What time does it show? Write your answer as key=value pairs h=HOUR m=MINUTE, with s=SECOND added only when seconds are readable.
h=11 m=26
